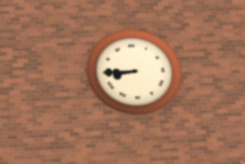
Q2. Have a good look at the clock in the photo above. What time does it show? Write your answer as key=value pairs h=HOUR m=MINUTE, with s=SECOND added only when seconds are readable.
h=8 m=45
